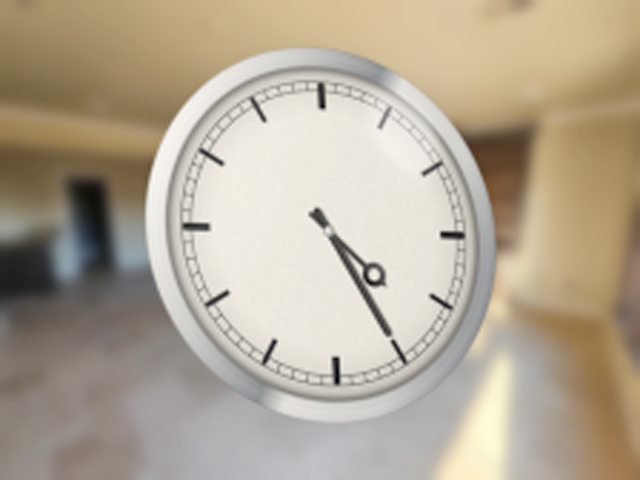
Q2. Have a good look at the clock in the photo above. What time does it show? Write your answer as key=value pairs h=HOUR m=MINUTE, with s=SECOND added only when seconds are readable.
h=4 m=25
